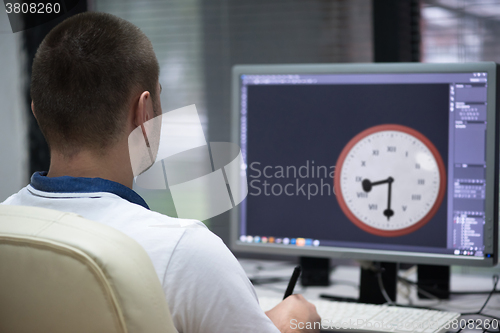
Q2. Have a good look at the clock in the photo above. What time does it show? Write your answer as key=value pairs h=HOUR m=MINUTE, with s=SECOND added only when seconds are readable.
h=8 m=30
